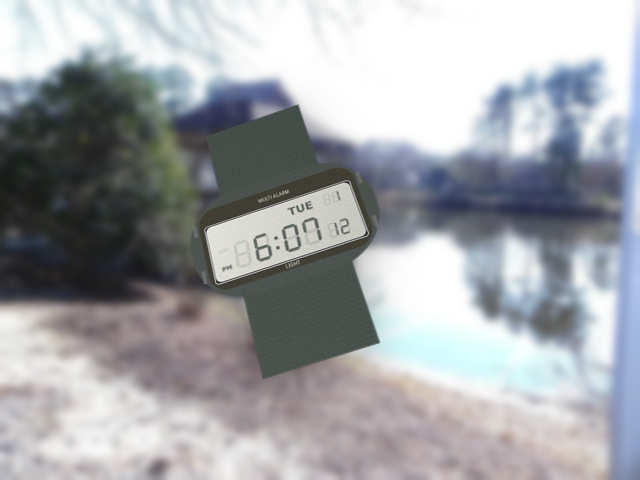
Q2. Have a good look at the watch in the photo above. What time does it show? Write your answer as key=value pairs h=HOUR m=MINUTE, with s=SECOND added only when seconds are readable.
h=6 m=7 s=12
